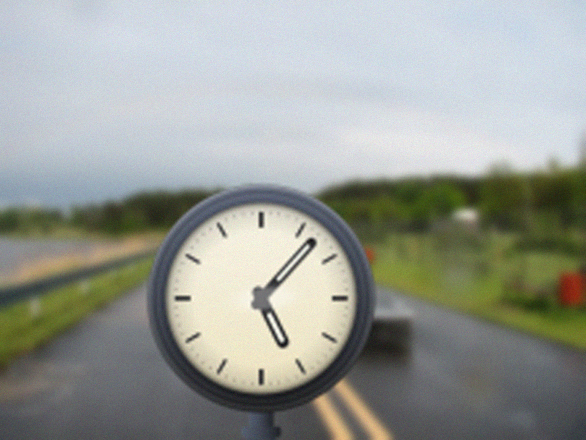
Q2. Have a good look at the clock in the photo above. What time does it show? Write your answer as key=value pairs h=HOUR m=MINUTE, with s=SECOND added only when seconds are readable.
h=5 m=7
